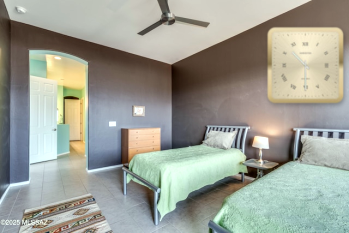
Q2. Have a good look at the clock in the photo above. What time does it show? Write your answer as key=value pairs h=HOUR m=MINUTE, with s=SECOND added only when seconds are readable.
h=10 m=30
